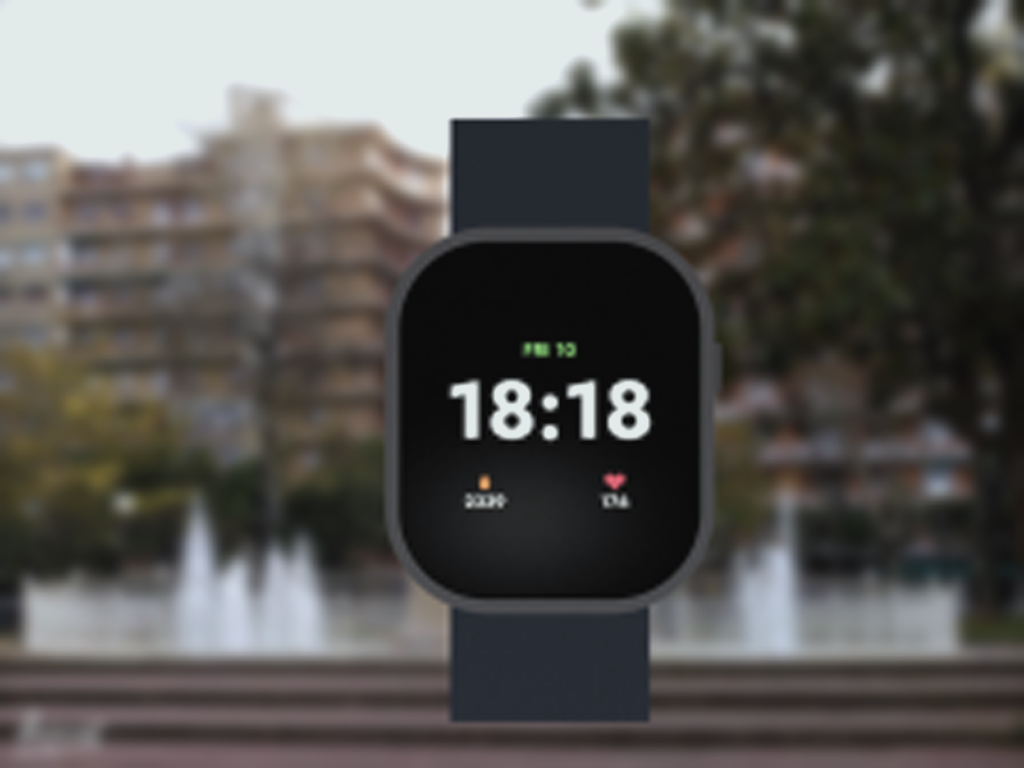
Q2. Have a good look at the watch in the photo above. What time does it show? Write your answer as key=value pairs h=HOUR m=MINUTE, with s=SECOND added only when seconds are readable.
h=18 m=18
